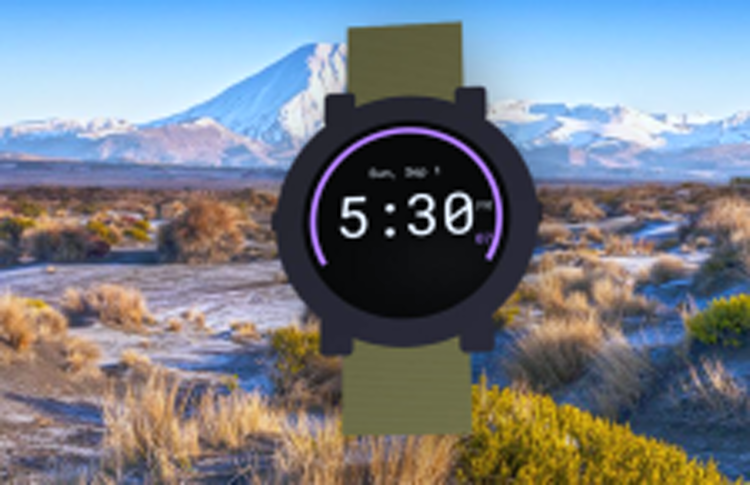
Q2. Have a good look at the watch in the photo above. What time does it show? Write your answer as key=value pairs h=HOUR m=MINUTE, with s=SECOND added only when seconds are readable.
h=5 m=30
